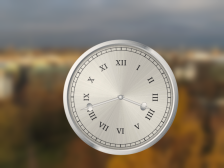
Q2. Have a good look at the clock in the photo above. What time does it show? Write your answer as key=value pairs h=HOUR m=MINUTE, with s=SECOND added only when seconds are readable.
h=3 m=42
